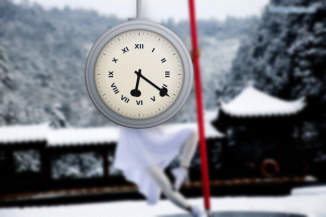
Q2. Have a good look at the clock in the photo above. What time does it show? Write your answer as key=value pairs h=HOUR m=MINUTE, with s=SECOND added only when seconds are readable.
h=6 m=21
